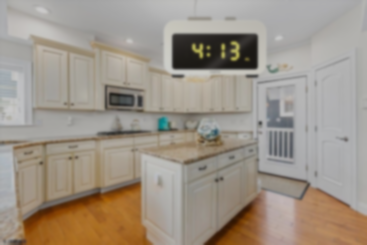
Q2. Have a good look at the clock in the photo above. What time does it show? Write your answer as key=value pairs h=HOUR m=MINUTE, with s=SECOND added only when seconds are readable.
h=4 m=13
